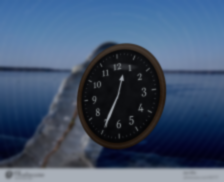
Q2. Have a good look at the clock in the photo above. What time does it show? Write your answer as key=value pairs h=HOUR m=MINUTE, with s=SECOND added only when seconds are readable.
h=12 m=35
